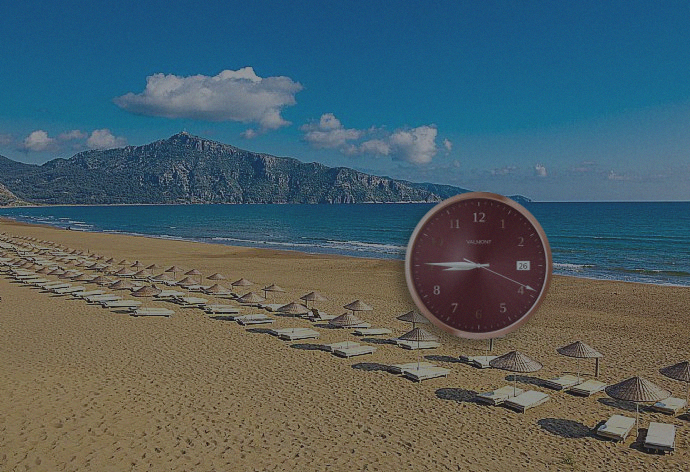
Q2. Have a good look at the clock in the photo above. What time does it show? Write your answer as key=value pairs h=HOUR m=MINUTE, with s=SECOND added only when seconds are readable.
h=8 m=45 s=19
